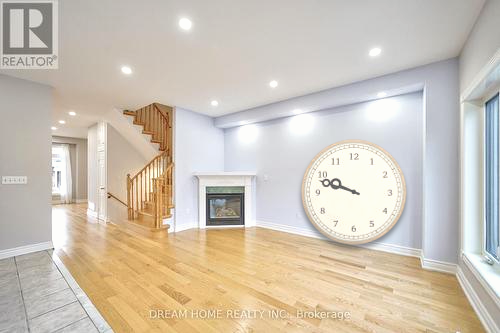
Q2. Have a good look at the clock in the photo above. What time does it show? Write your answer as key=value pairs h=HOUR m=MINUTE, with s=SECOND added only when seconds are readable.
h=9 m=48
